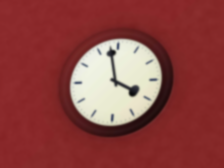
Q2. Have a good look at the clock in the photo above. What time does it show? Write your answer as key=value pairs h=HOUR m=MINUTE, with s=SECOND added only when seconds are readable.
h=3 m=58
